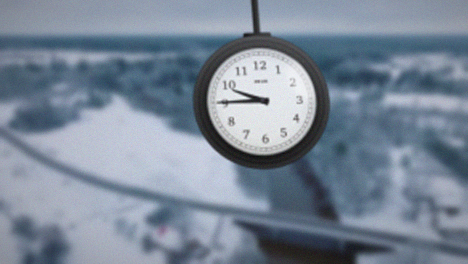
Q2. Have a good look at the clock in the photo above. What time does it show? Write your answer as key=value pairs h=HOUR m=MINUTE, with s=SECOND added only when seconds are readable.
h=9 m=45
